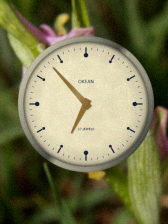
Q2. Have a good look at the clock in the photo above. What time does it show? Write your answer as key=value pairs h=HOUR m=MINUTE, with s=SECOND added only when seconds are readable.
h=6 m=53
